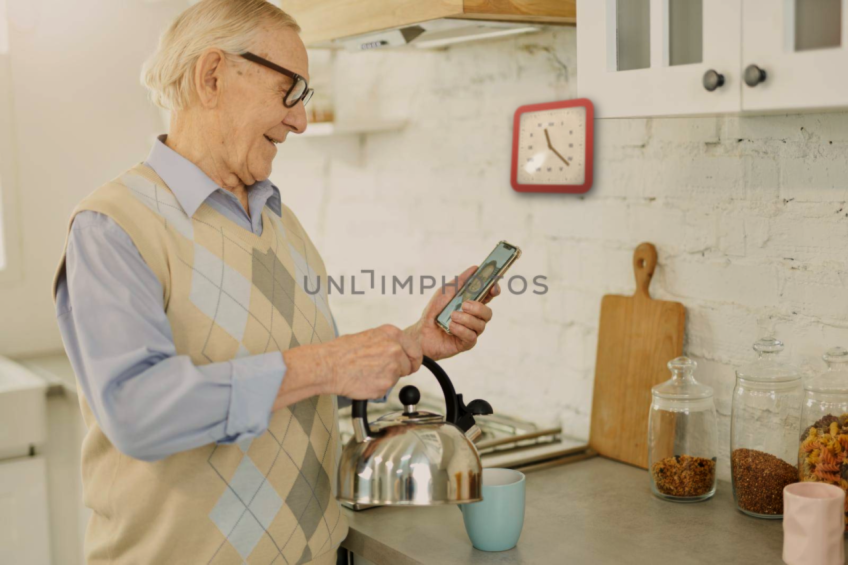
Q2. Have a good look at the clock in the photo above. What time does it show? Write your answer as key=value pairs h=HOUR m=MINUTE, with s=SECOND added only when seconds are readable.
h=11 m=22
